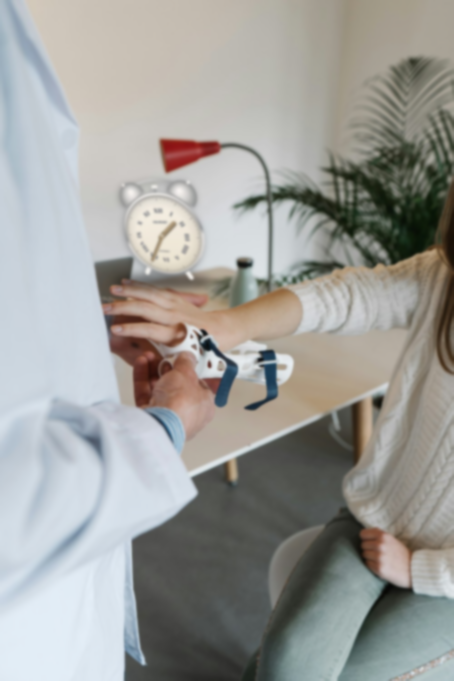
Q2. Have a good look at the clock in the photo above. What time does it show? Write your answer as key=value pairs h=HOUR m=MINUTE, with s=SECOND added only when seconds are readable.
h=1 m=35
